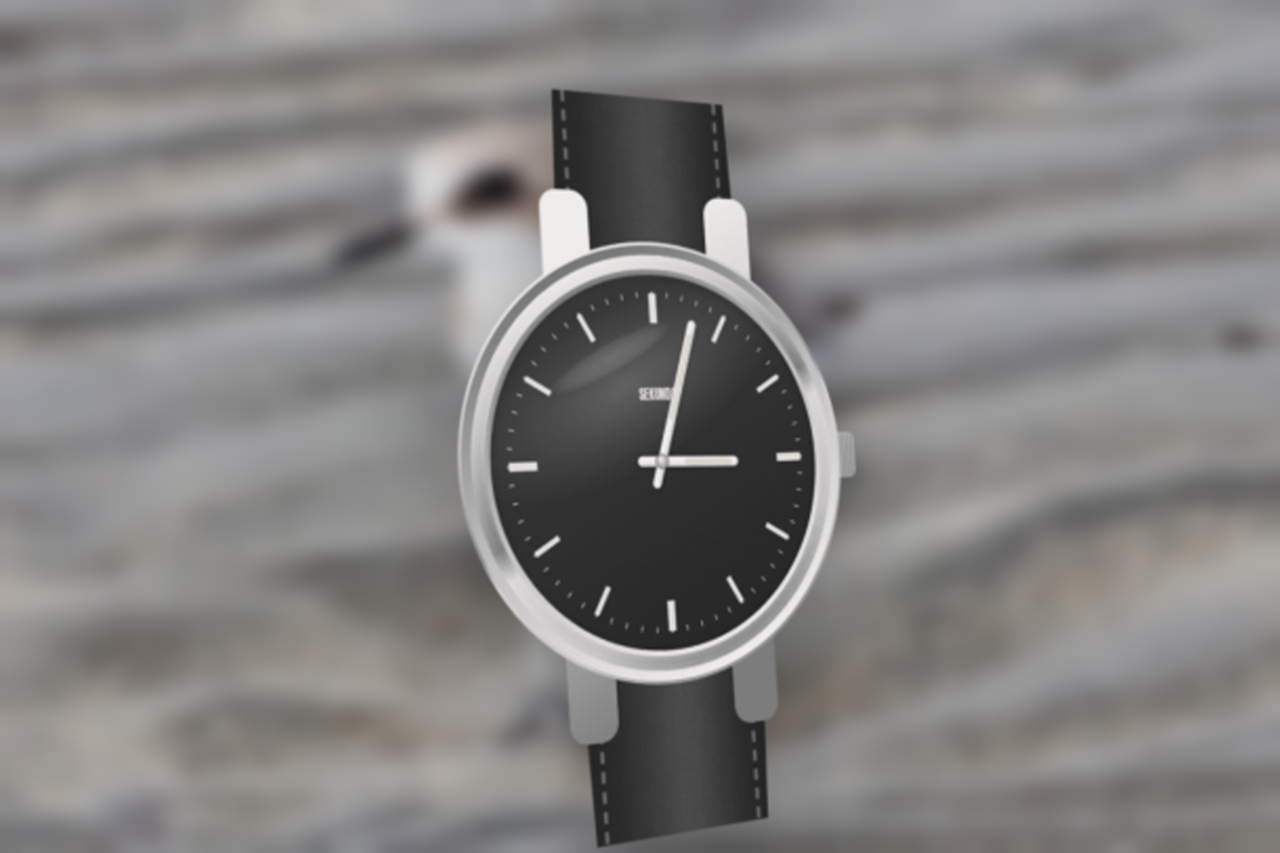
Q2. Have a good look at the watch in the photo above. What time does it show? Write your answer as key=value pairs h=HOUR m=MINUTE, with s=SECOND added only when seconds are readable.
h=3 m=3
